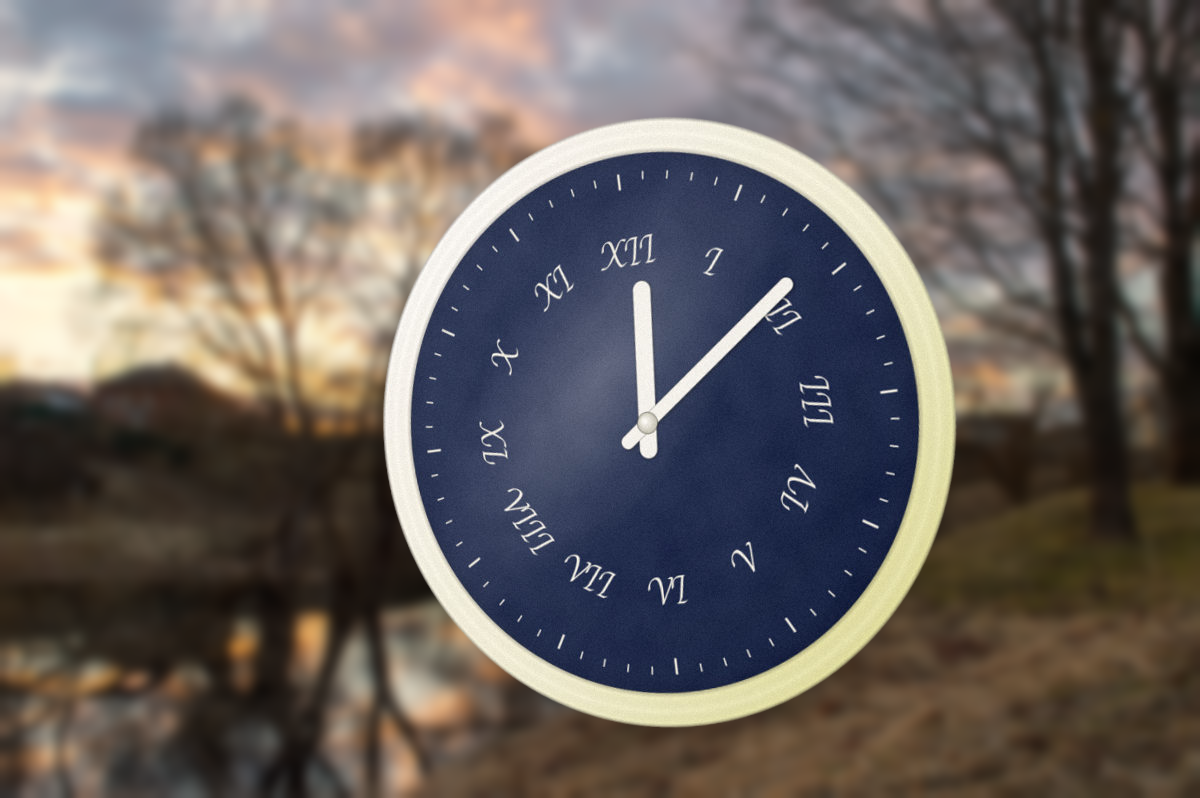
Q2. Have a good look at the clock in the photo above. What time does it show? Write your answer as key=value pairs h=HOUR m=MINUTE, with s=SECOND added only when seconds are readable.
h=12 m=9
